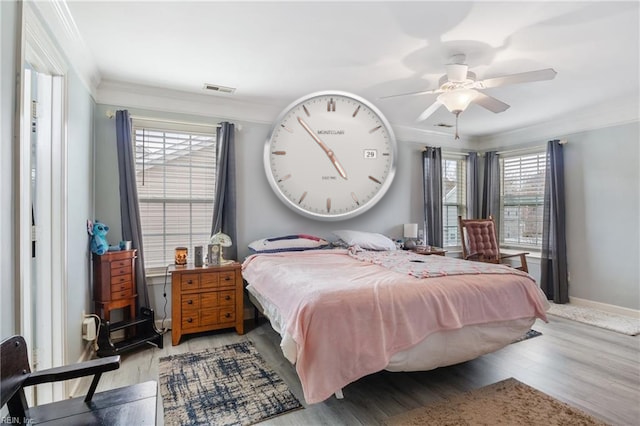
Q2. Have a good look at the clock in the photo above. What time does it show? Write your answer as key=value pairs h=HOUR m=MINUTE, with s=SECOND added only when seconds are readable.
h=4 m=53
